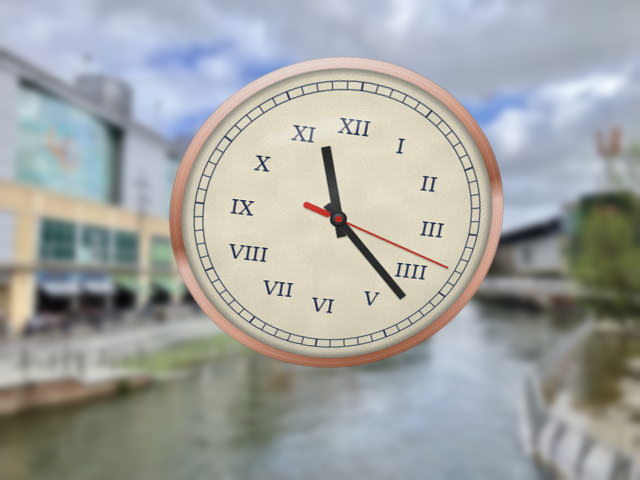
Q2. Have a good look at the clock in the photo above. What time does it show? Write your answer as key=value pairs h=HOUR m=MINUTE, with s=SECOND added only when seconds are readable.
h=11 m=22 s=18
